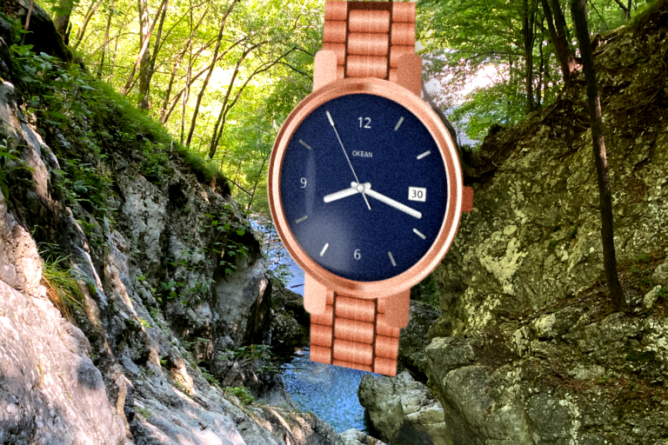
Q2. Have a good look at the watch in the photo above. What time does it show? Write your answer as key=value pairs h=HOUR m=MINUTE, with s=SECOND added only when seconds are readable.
h=8 m=17 s=55
